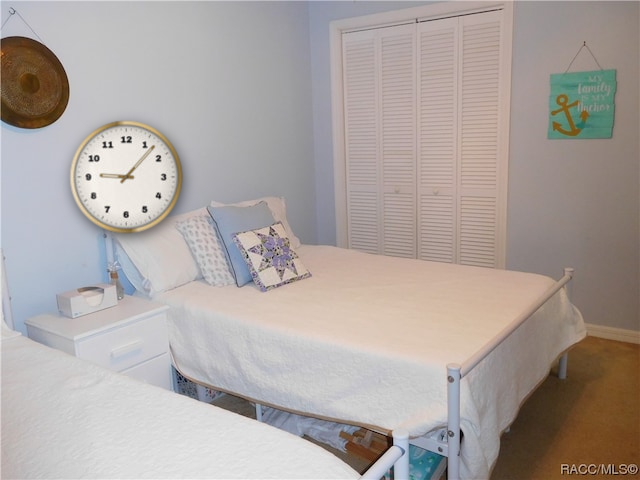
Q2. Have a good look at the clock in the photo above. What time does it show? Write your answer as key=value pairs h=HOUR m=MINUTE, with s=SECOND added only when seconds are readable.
h=9 m=7
